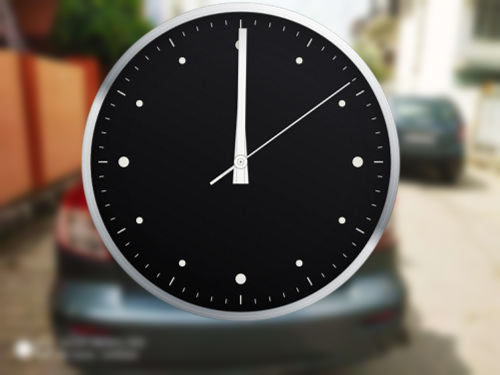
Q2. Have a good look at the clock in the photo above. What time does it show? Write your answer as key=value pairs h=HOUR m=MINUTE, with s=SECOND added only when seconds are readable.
h=12 m=0 s=9
